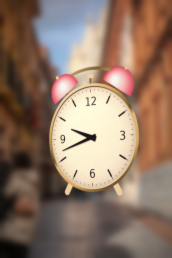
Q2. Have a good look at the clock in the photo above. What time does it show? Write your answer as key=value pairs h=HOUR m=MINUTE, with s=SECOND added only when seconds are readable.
h=9 m=42
